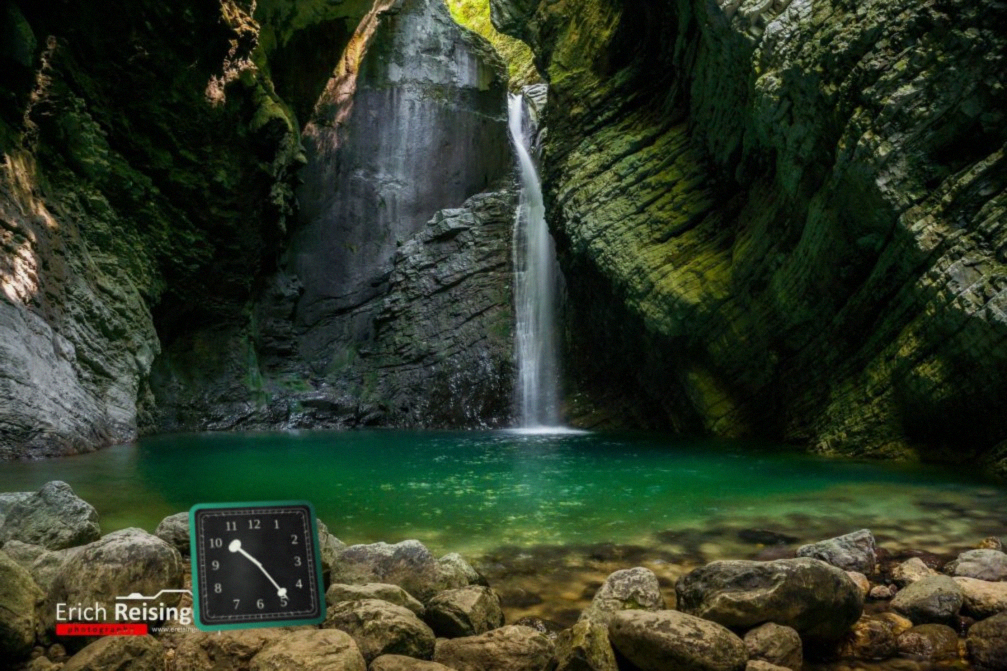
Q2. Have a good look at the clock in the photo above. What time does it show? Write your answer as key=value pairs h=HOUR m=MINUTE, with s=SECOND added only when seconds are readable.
h=10 m=24
